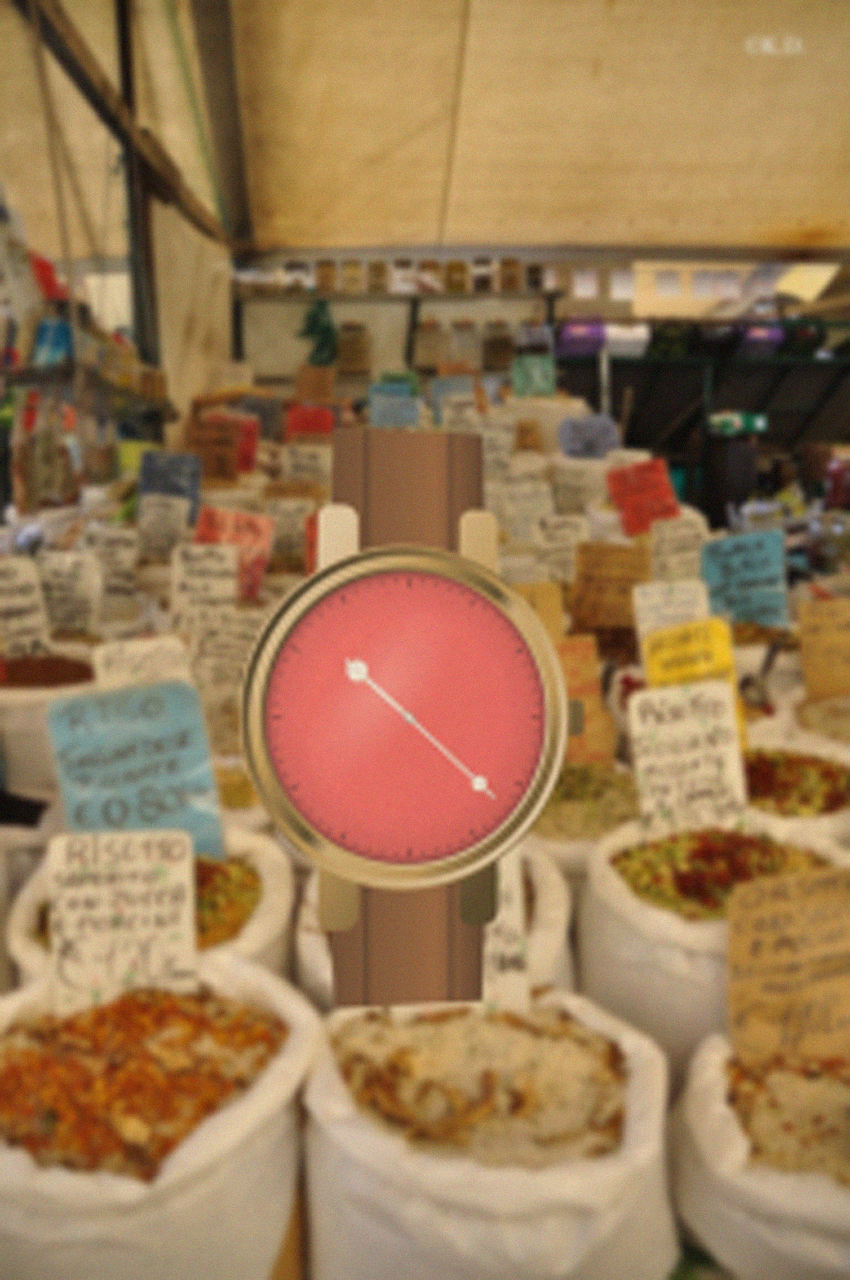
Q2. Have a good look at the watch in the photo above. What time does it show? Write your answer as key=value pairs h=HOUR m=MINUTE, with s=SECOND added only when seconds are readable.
h=10 m=22
